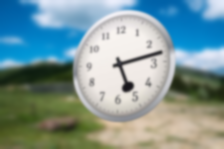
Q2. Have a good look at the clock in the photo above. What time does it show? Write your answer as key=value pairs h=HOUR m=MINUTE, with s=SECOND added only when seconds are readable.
h=5 m=13
